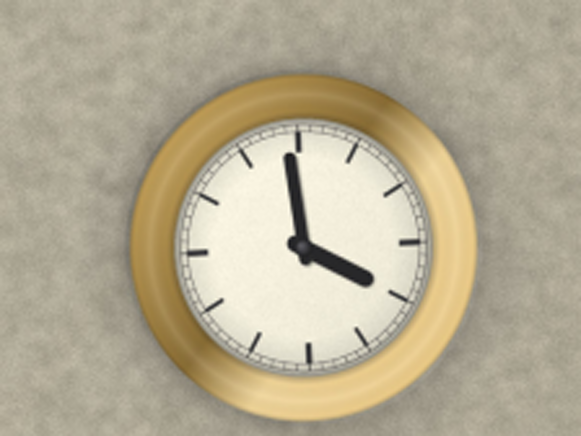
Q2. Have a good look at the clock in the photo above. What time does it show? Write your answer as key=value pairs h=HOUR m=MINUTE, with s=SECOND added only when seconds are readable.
h=3 m=59
